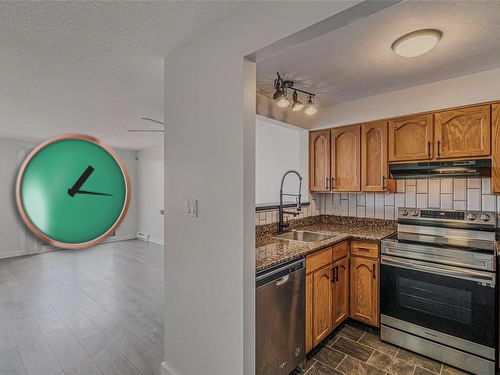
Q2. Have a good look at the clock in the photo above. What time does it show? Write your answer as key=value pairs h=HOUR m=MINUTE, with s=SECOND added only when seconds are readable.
h=1 m=16
